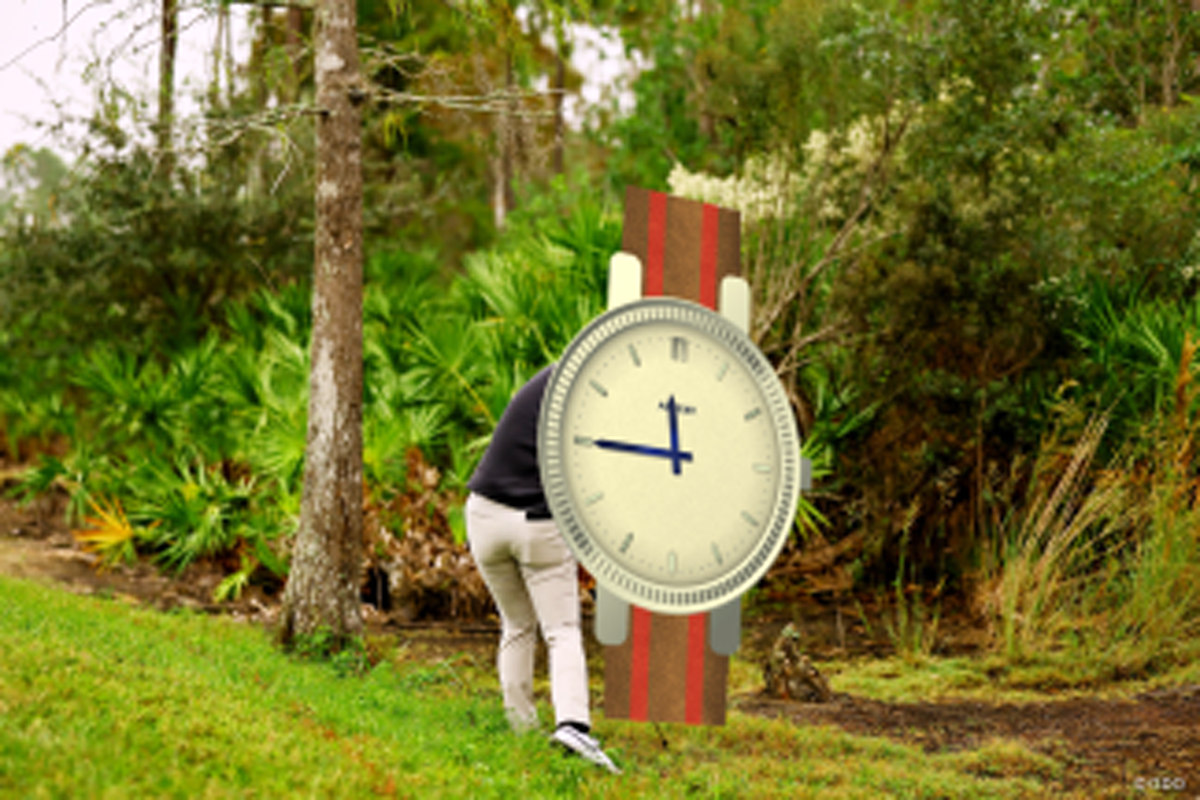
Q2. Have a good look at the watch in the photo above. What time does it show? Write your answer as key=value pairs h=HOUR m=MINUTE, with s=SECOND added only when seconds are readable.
h=11 m=45
